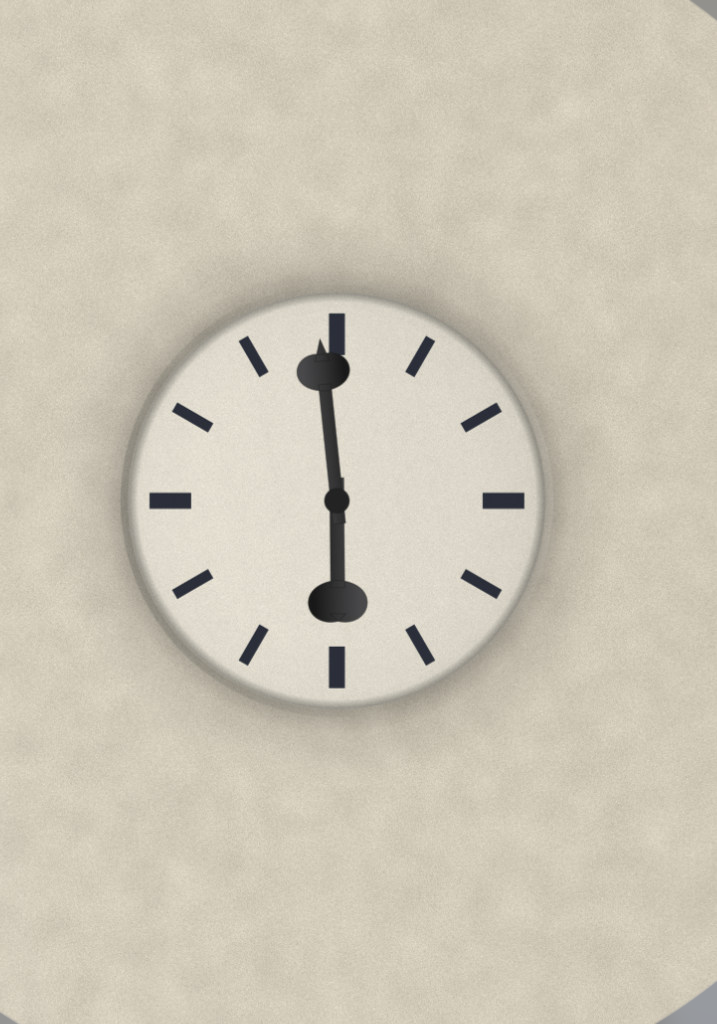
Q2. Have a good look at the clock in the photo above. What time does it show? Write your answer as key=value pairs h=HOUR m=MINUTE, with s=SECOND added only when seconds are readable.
h=5 m=59
